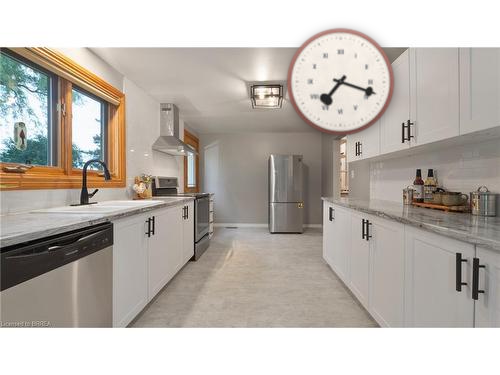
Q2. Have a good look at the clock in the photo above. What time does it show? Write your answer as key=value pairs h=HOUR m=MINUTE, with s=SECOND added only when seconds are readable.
h=7 m=18
